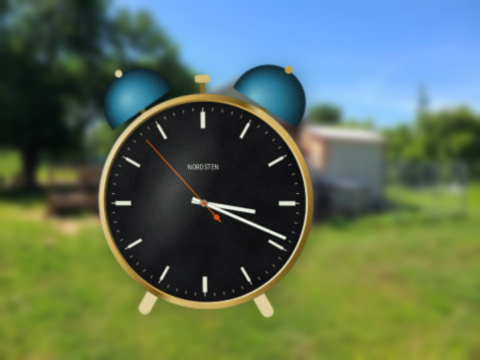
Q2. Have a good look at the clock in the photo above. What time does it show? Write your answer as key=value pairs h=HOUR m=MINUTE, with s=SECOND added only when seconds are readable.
h=3 m=18 s=53
